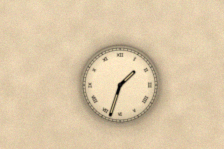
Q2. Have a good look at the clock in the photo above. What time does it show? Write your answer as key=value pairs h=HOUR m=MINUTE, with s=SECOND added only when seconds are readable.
h=1 m=33
